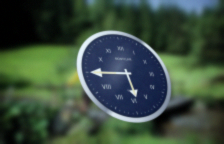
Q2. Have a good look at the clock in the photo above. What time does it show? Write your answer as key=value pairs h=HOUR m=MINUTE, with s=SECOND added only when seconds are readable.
h=5 m=45
